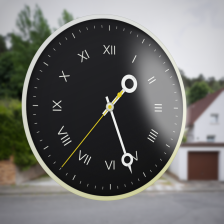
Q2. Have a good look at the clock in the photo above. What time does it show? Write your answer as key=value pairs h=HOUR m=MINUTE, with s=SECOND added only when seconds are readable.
h=1 m=26 s=37
